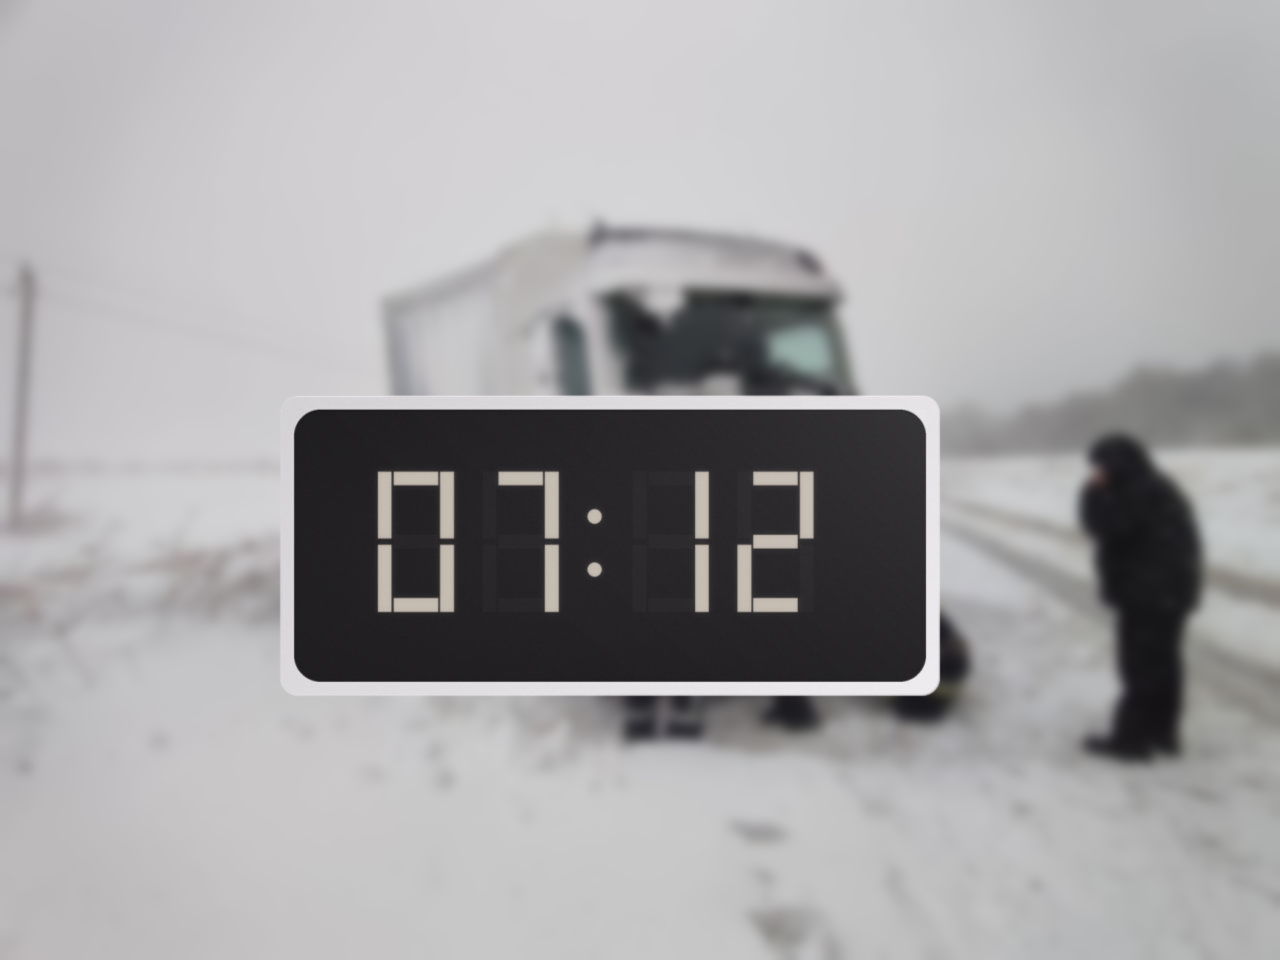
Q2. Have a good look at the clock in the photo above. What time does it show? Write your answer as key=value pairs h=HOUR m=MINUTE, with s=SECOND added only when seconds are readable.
h=7 m=12
